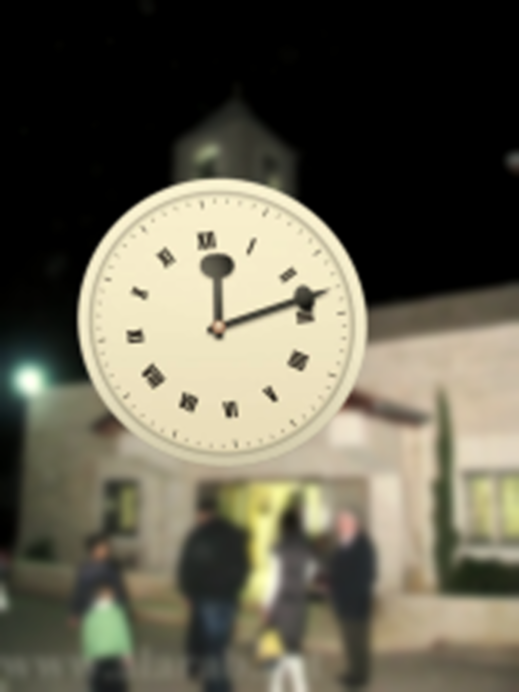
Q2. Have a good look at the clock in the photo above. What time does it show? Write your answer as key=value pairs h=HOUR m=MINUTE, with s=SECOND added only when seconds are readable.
h=12 m=13
